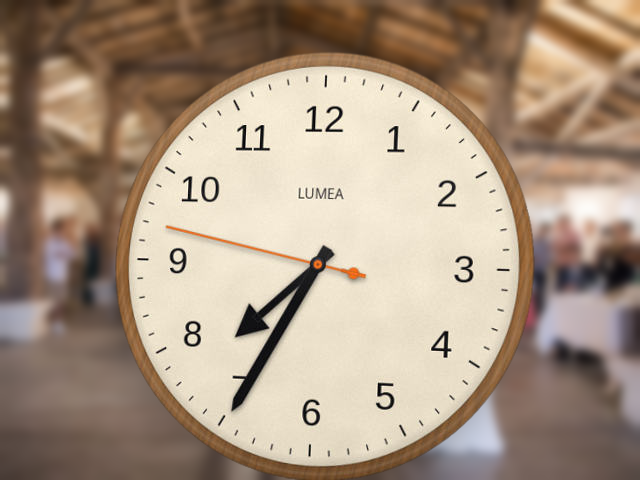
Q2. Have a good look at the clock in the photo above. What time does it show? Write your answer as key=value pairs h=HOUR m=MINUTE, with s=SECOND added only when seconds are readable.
h=7 m=34 s=47
